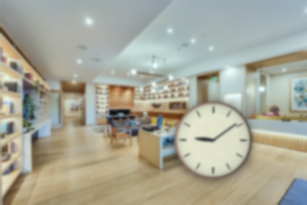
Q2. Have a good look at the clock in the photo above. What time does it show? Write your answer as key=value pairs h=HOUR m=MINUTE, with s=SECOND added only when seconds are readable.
h=9 m=9
